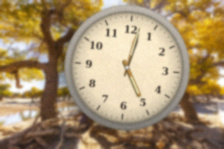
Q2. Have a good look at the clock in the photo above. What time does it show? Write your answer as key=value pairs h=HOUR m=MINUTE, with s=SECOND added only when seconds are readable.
h=5 m=2
